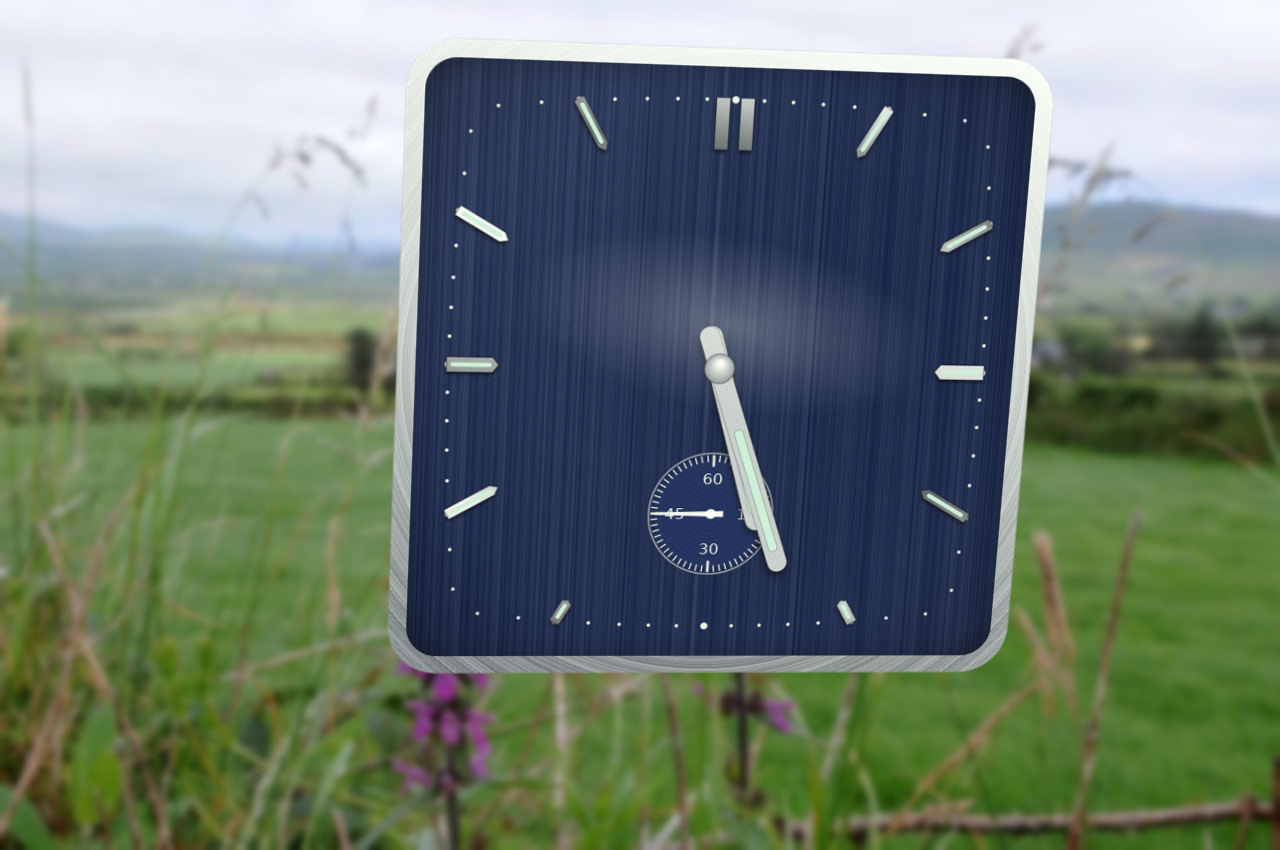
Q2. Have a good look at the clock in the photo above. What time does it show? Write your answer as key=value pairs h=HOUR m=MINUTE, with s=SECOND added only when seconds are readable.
h=5 m=26 s=45
